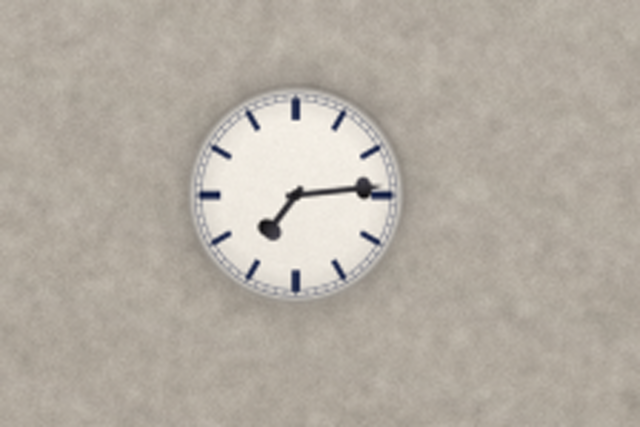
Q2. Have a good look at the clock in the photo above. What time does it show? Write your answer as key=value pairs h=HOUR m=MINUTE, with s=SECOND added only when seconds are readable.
h=7 m=14
